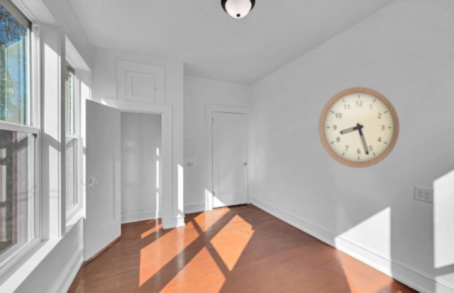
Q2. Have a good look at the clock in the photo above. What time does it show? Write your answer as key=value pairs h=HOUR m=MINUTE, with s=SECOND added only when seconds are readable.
h=8 m=27
